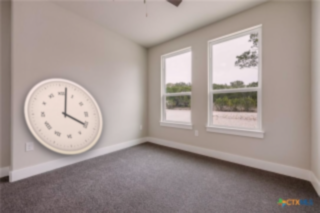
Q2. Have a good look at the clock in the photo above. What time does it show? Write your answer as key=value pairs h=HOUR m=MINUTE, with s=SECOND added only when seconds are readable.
h=4 m=2
